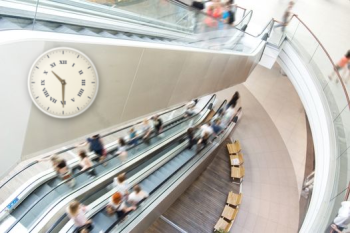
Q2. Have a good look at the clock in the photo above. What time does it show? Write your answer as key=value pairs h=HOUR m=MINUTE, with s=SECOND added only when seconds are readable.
h=10 m=30
